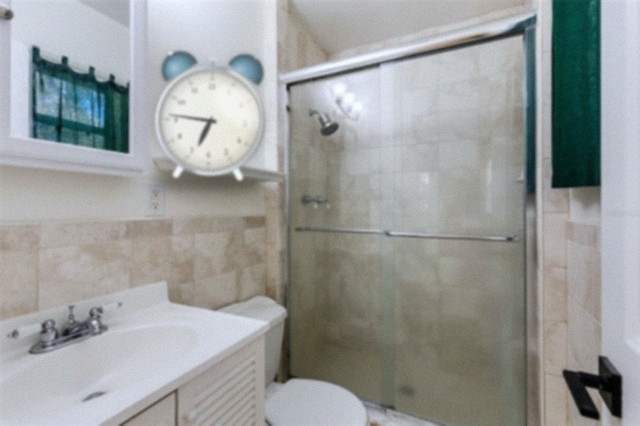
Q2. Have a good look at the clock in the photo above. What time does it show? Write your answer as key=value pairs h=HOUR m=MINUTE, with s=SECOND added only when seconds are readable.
h=6 m=46
